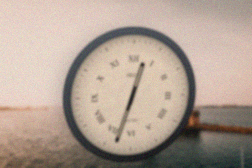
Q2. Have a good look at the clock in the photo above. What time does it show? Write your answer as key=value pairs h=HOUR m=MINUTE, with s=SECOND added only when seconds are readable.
h=12 m=33
